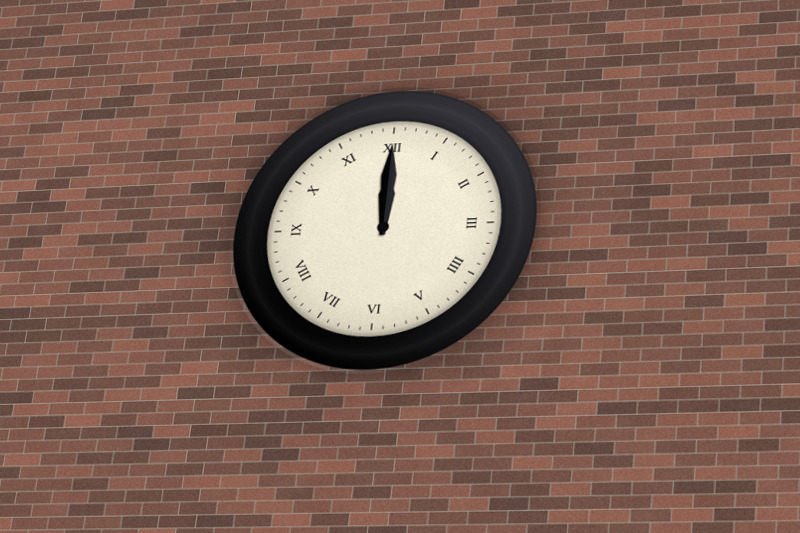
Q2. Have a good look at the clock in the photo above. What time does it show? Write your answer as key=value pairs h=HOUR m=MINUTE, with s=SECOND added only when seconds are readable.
h=12 m=0
